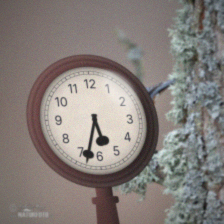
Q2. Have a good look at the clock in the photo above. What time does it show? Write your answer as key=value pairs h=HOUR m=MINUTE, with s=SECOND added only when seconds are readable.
h=5 m=33
